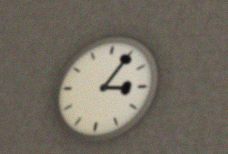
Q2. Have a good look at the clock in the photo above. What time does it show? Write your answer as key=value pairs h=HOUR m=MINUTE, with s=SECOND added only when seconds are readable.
h=3 m=5
